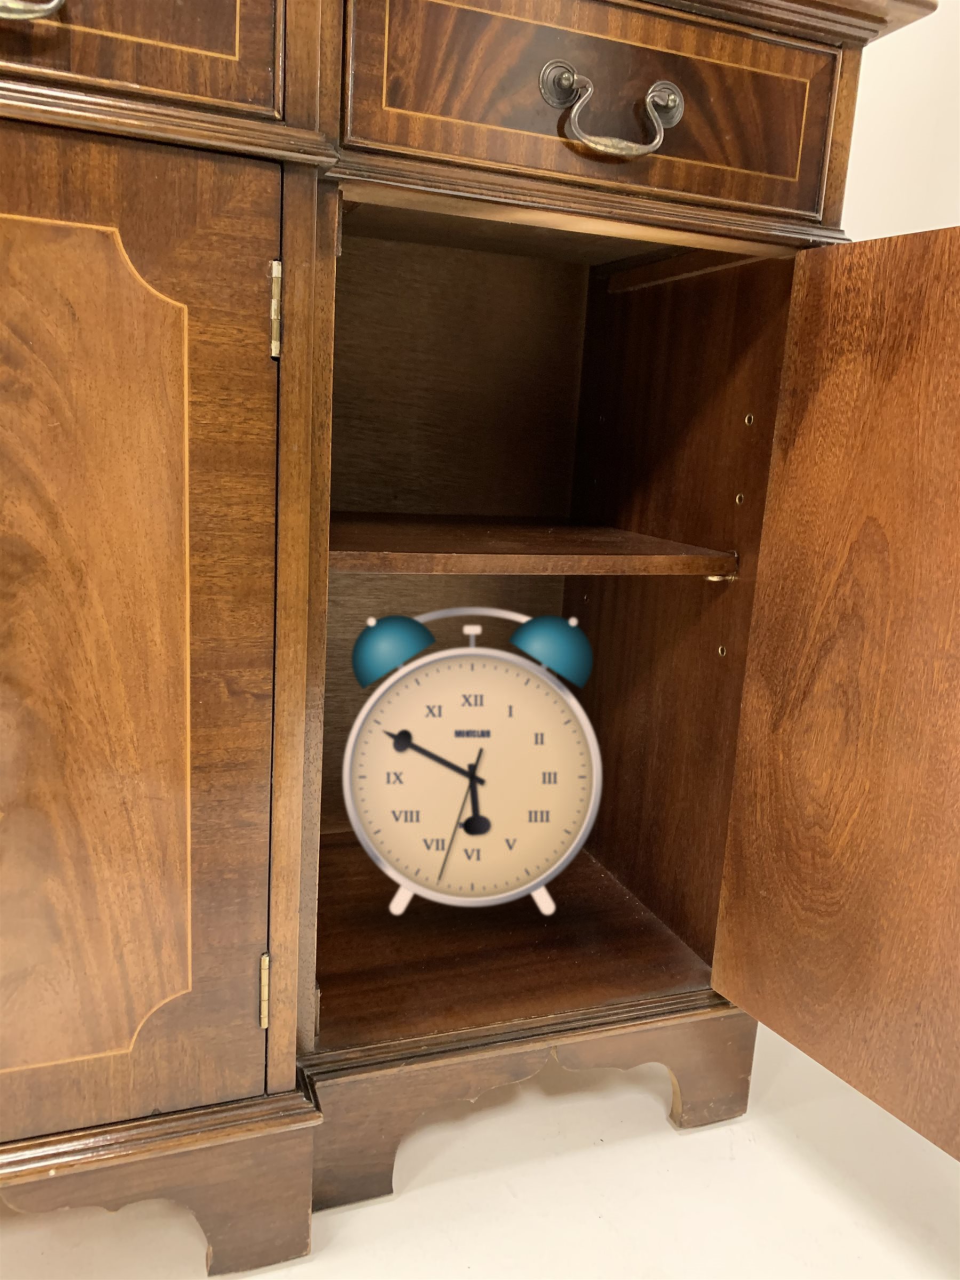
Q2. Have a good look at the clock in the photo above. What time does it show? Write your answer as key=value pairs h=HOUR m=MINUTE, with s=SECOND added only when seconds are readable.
h=5 m=49 s=33
